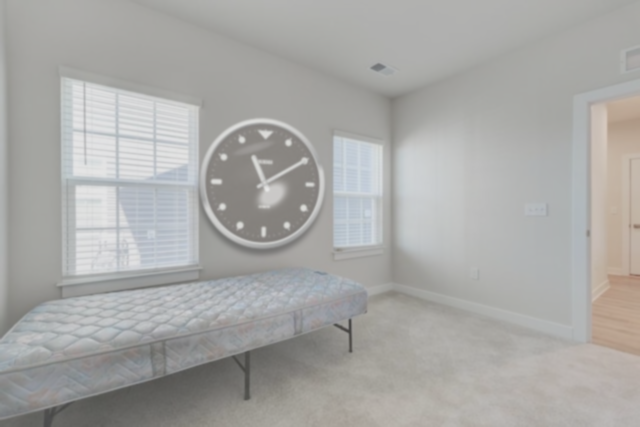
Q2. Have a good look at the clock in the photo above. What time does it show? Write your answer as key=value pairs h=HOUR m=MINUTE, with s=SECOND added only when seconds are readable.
h=11 m=10
